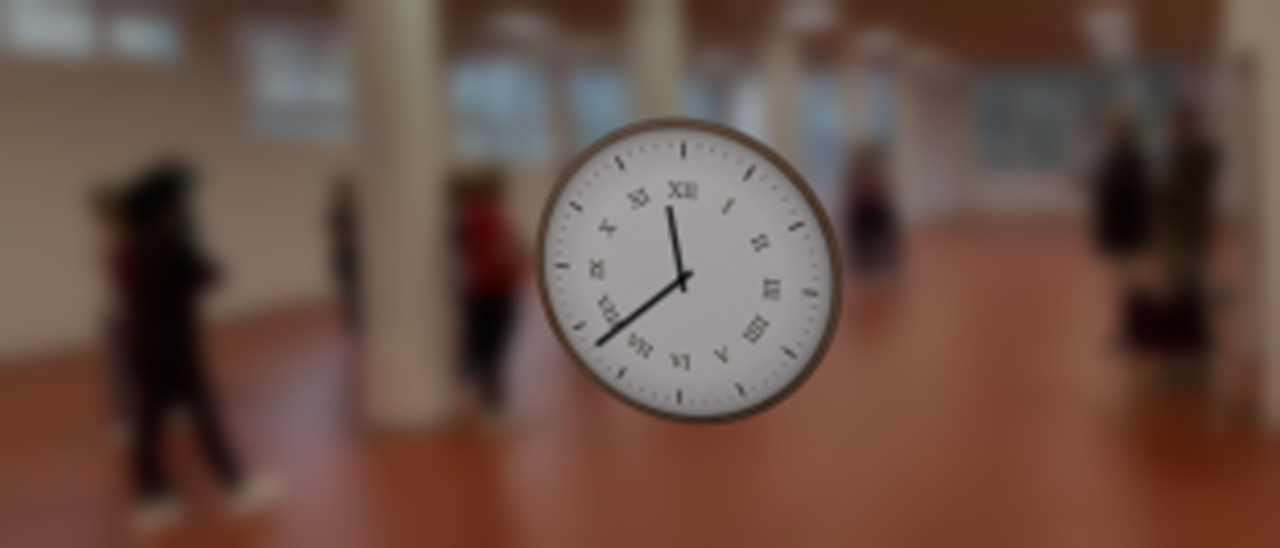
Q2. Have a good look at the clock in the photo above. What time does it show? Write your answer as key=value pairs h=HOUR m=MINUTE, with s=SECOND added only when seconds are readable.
h=11 m=38
